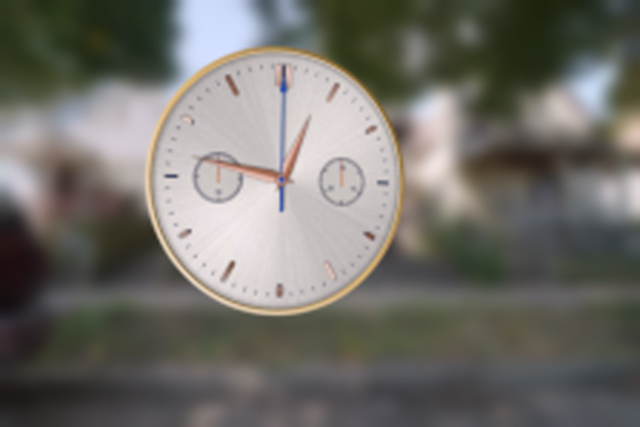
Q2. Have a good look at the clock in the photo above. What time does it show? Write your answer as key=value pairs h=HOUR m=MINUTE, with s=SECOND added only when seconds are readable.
h=12 m=47
